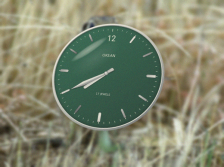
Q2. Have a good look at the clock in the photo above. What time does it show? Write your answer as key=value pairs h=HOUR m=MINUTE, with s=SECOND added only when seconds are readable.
h=7 m=40
